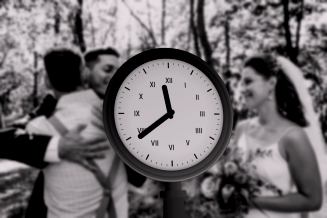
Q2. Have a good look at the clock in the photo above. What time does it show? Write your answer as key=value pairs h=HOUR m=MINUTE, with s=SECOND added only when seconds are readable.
h=11 m=39
